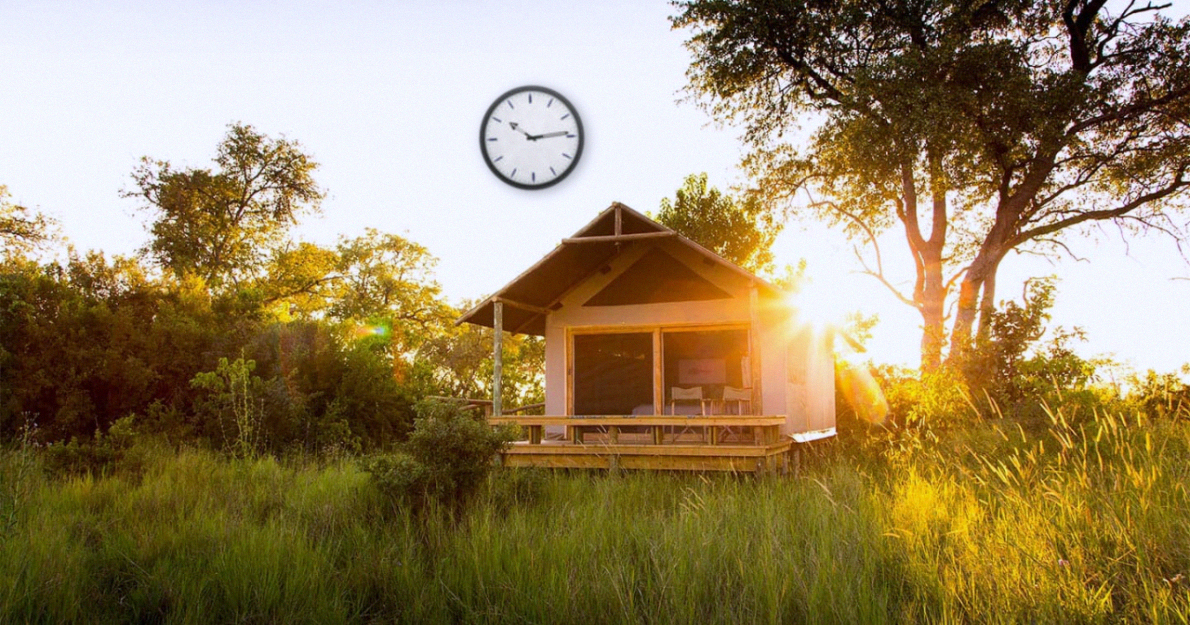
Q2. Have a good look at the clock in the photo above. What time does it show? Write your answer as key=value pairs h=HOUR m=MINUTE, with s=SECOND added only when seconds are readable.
h=10 m=14
